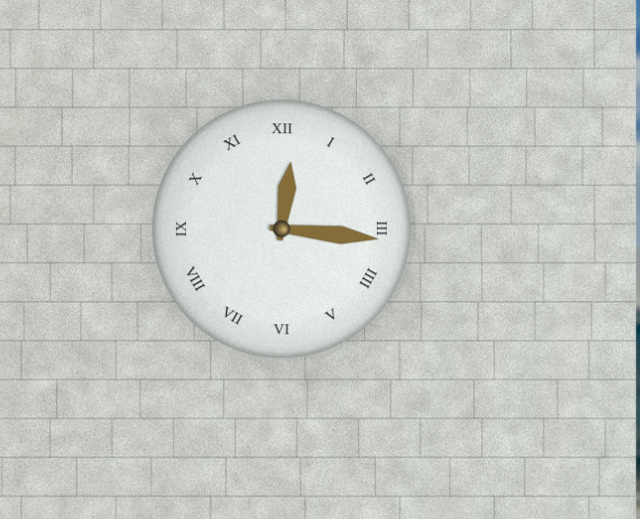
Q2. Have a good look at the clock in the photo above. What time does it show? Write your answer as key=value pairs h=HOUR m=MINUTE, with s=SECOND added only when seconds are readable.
h=12 m=16
